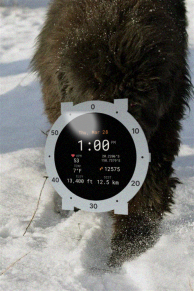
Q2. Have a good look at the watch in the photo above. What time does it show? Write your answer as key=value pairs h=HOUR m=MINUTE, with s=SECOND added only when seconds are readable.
h=1 m=0
